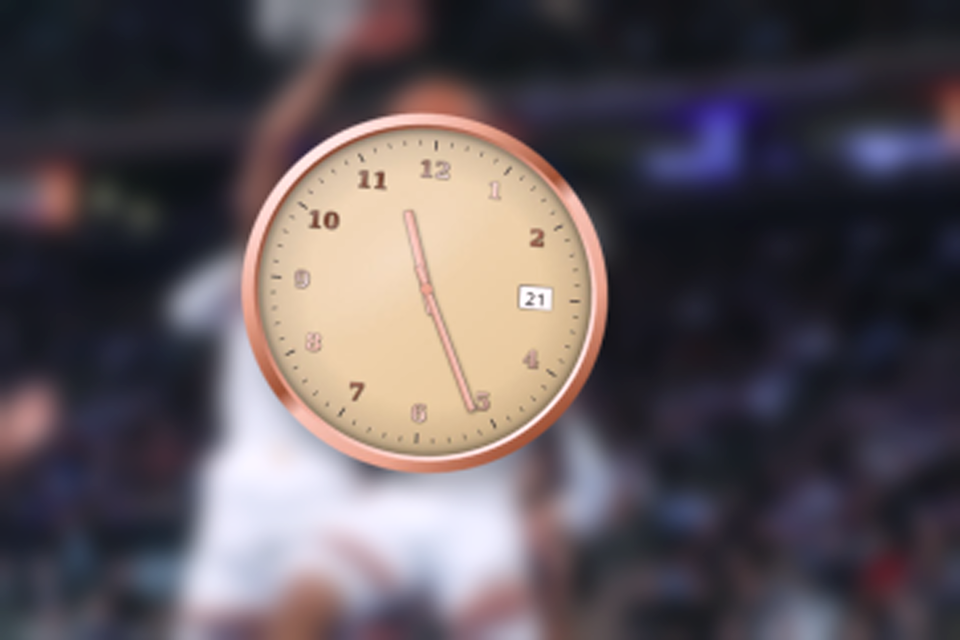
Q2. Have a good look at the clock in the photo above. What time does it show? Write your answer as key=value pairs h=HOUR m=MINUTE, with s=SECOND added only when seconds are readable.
h=11 m=26
